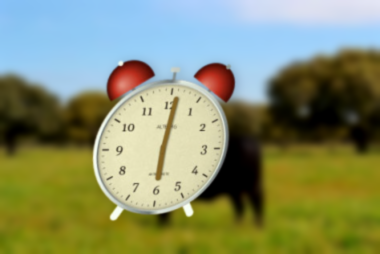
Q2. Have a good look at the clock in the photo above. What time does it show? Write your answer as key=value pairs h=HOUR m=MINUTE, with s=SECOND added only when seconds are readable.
h=6 m=1
